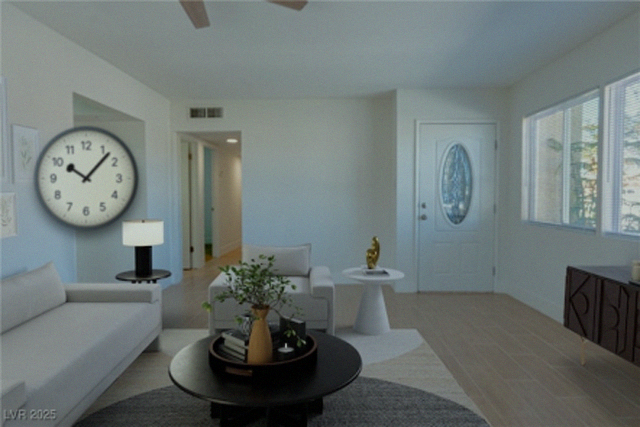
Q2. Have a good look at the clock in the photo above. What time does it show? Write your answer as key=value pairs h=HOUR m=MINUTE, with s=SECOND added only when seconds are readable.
h=10 m=7
